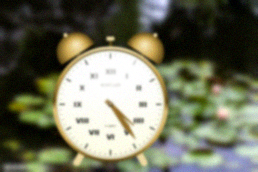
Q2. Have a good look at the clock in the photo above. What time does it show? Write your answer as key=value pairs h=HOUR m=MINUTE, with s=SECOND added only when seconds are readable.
h=4 m=24
